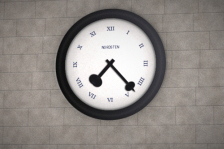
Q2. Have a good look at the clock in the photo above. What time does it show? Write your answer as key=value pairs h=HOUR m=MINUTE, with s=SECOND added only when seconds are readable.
h=7 m=23
